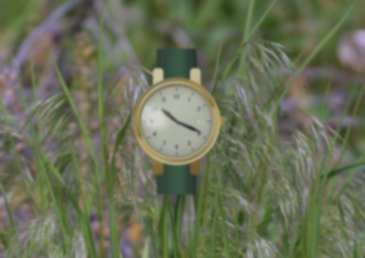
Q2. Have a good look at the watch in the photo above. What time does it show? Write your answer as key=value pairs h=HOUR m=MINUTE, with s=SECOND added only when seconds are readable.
h=10 m=19
